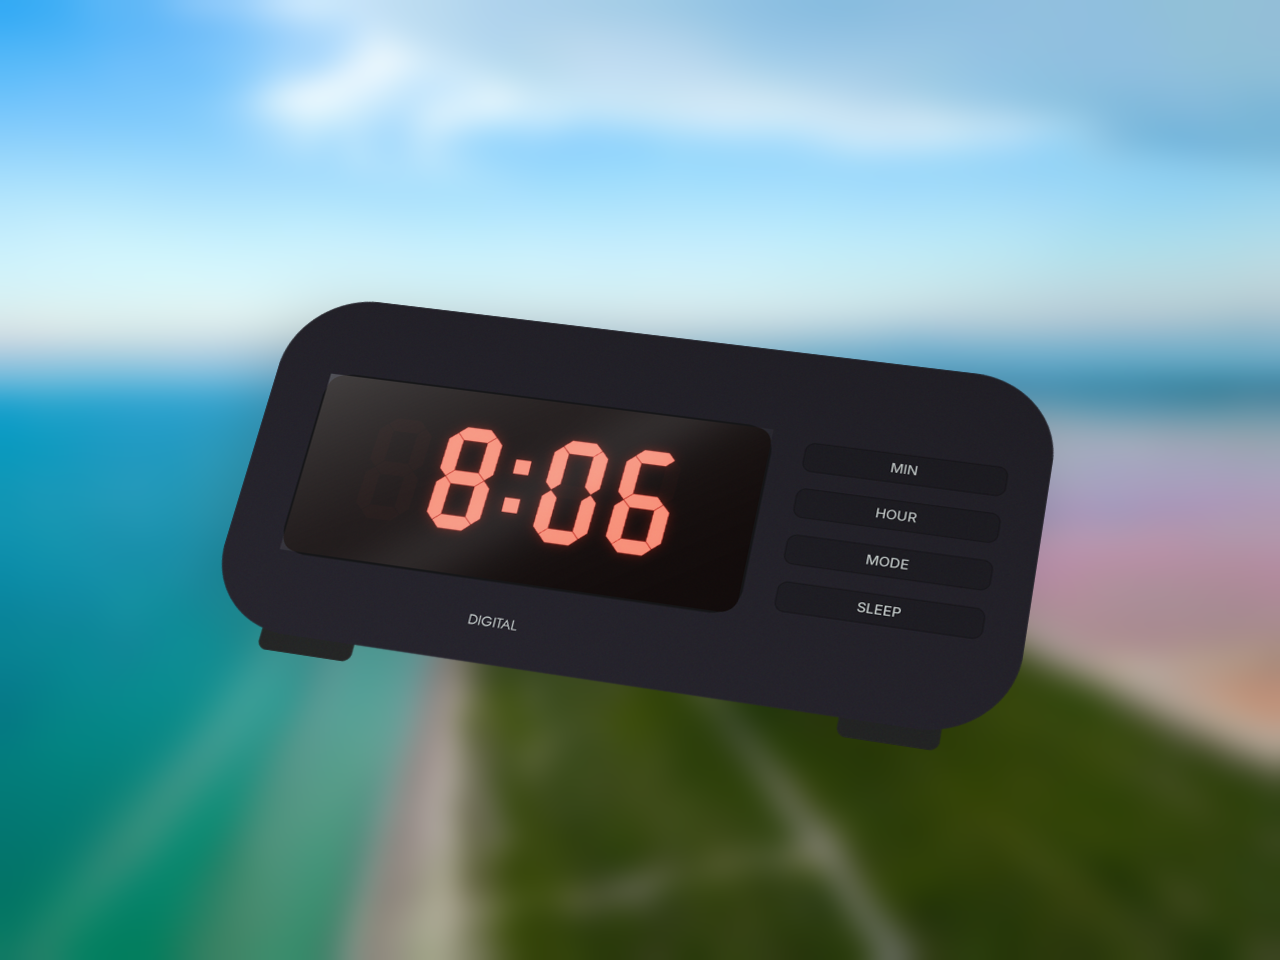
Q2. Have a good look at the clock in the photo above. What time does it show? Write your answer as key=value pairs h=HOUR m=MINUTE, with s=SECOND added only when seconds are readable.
h=8 m=6
